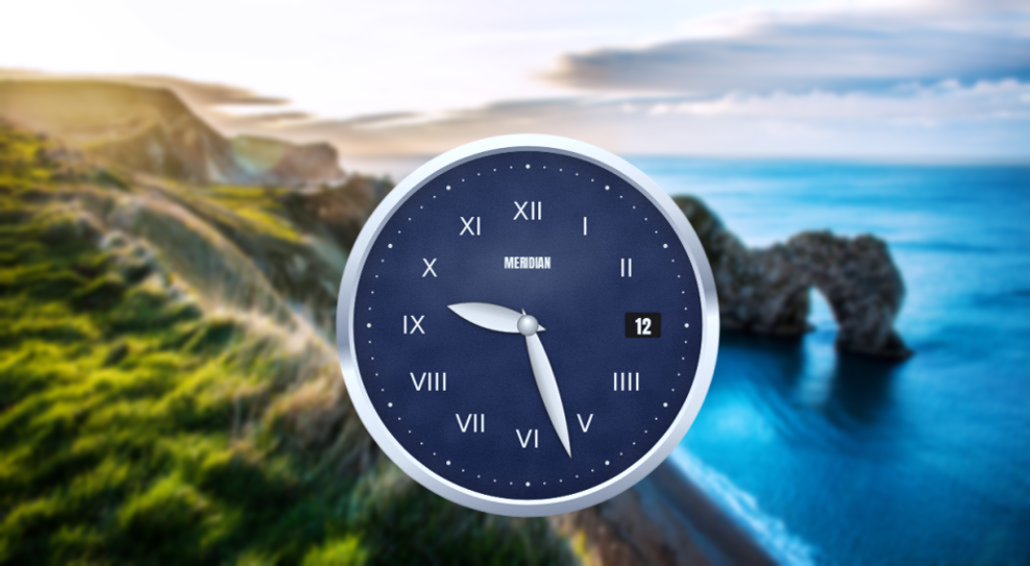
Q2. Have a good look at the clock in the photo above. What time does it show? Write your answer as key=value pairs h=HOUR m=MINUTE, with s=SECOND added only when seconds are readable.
h=9 m=27
